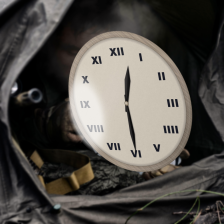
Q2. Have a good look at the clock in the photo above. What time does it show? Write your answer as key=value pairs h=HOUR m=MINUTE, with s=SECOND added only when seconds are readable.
h=12 m=30
